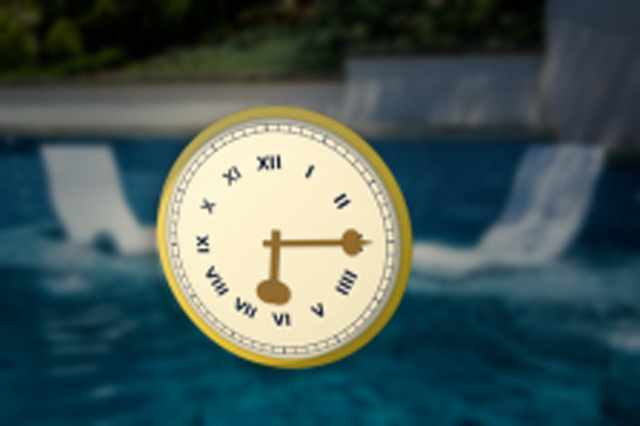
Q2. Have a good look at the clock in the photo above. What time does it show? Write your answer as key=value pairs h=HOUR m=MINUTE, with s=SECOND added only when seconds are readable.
h=6 m=15
